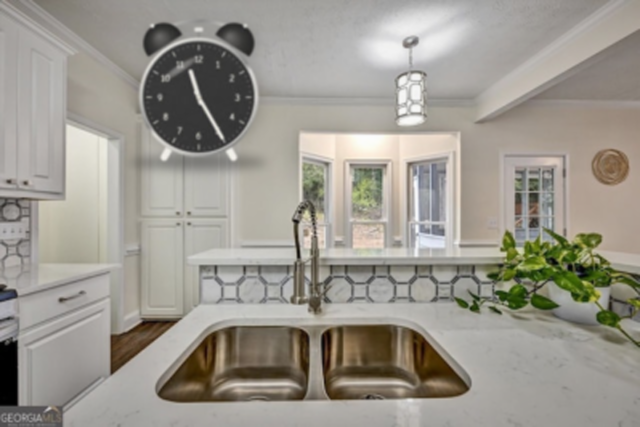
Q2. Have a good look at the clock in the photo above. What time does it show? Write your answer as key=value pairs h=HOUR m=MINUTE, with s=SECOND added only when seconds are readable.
h=11 m=25
